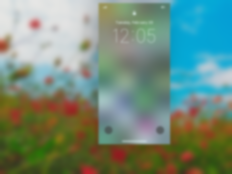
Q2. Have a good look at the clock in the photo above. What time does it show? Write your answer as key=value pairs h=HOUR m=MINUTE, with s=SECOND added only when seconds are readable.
h=12 m=5
